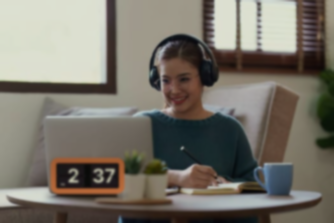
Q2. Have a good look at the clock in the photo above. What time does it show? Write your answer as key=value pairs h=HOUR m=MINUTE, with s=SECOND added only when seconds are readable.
h=2 m=37
